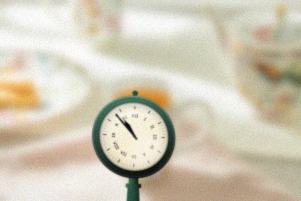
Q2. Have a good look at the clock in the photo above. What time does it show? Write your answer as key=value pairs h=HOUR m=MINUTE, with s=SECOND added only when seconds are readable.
h=10 m=53
